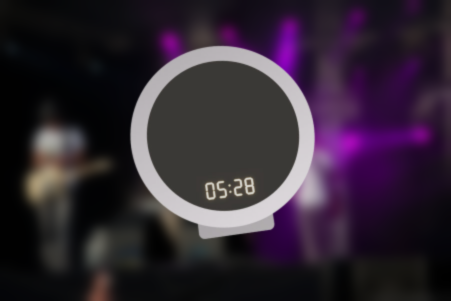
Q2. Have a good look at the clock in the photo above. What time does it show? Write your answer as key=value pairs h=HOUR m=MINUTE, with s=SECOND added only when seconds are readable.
h=5 m=28
